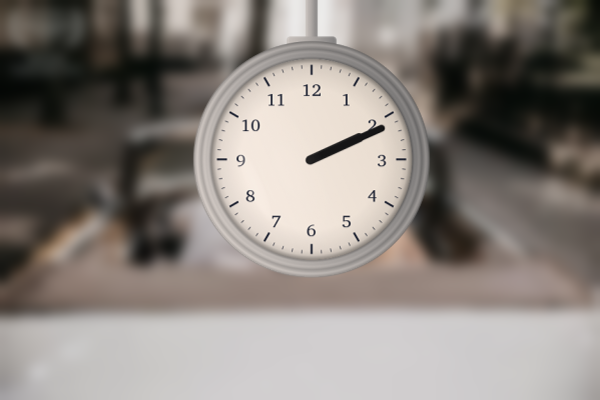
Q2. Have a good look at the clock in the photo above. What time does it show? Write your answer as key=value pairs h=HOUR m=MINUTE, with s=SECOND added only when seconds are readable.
h=2 m=11
